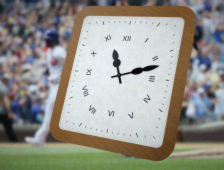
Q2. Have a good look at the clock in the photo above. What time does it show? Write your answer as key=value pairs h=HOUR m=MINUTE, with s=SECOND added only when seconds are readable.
h=11 m=12
